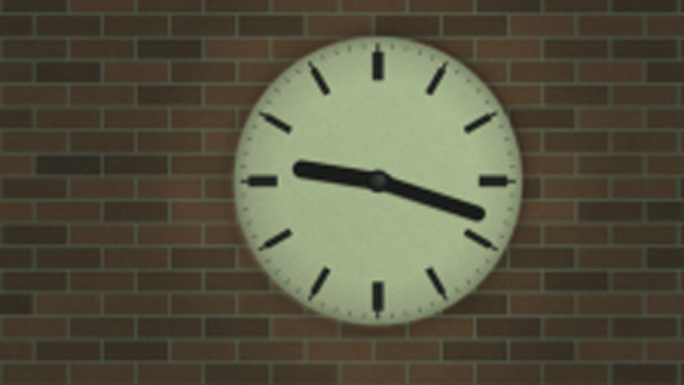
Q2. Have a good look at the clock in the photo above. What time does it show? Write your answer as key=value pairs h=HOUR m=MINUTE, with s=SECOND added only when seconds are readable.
h=9 m=18
